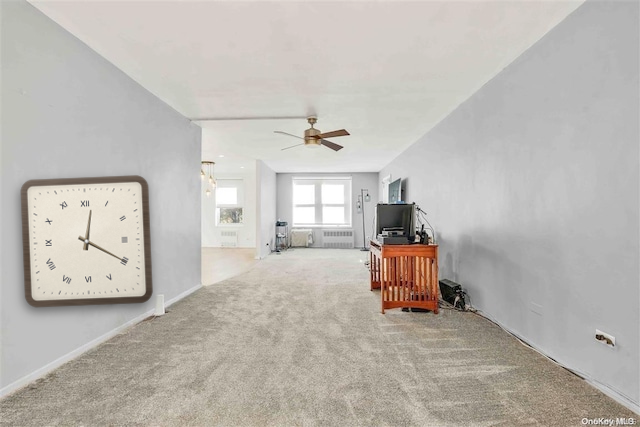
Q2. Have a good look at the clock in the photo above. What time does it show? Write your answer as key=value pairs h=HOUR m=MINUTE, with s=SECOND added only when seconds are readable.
h=12 m=20
